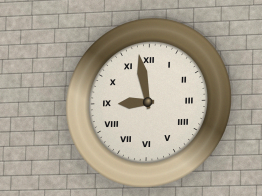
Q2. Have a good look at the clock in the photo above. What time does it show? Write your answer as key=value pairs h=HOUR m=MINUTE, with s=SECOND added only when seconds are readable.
h=8 m=58
